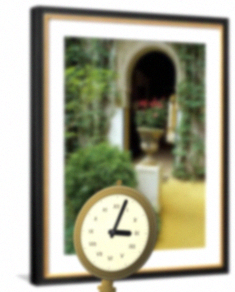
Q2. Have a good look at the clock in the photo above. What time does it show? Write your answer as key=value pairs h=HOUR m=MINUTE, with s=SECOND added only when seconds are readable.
h=3 m=3
